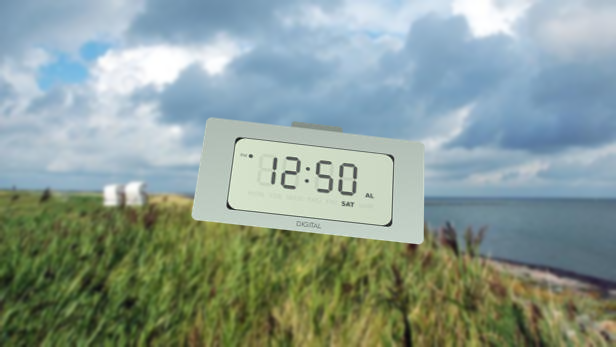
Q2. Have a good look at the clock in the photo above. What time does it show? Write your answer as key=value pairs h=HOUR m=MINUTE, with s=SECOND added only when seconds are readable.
h=12 m=50
